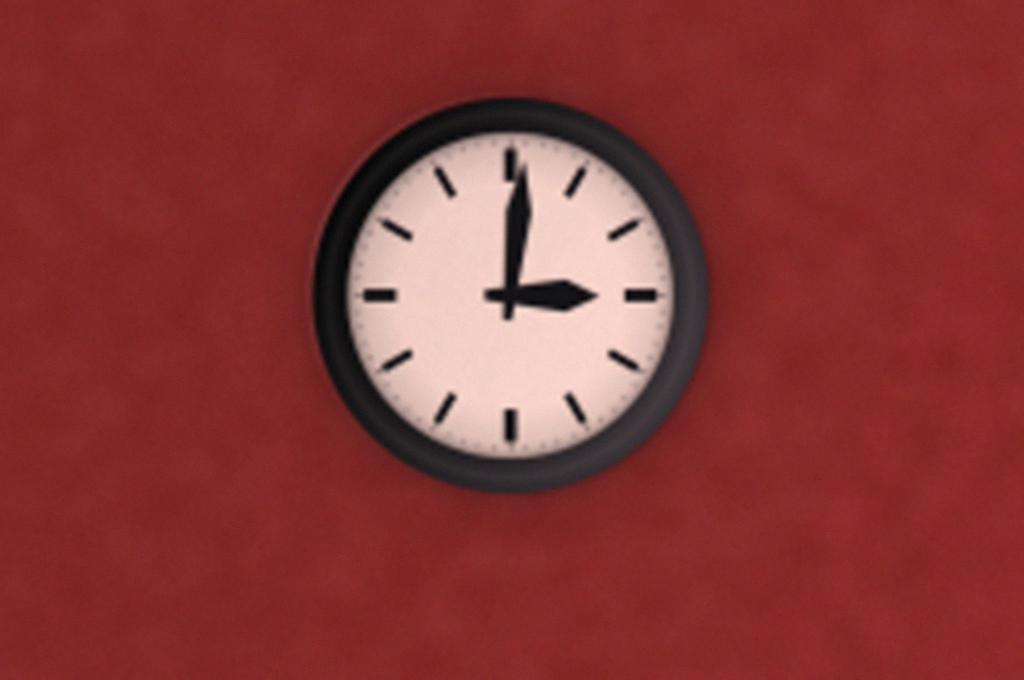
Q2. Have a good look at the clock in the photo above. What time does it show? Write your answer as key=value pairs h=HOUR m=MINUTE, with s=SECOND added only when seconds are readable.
h=3 m=1
